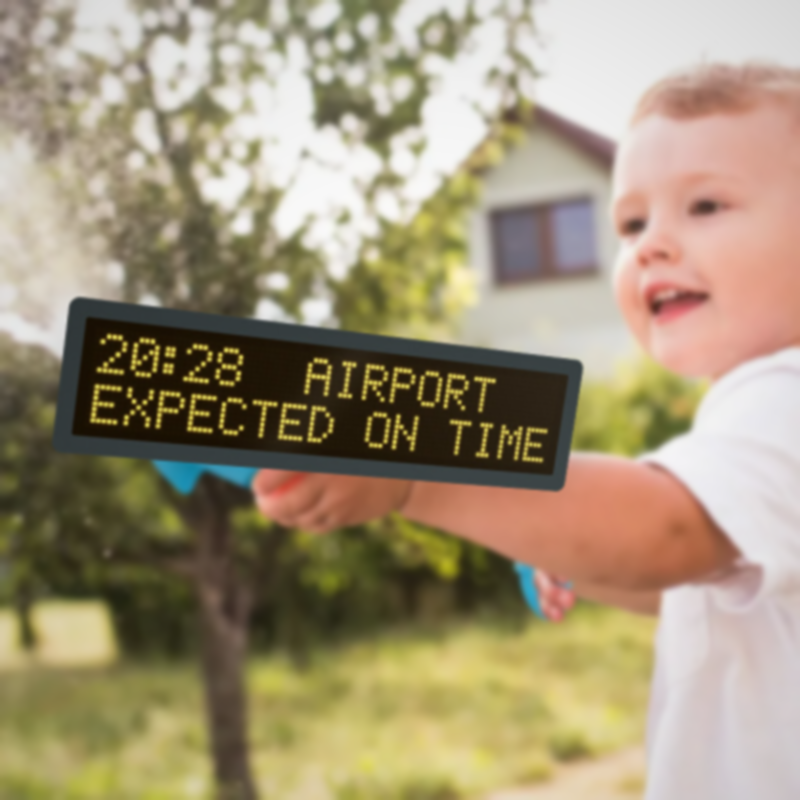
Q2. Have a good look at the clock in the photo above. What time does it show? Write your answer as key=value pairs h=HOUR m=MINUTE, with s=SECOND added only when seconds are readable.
h=20 m=28
